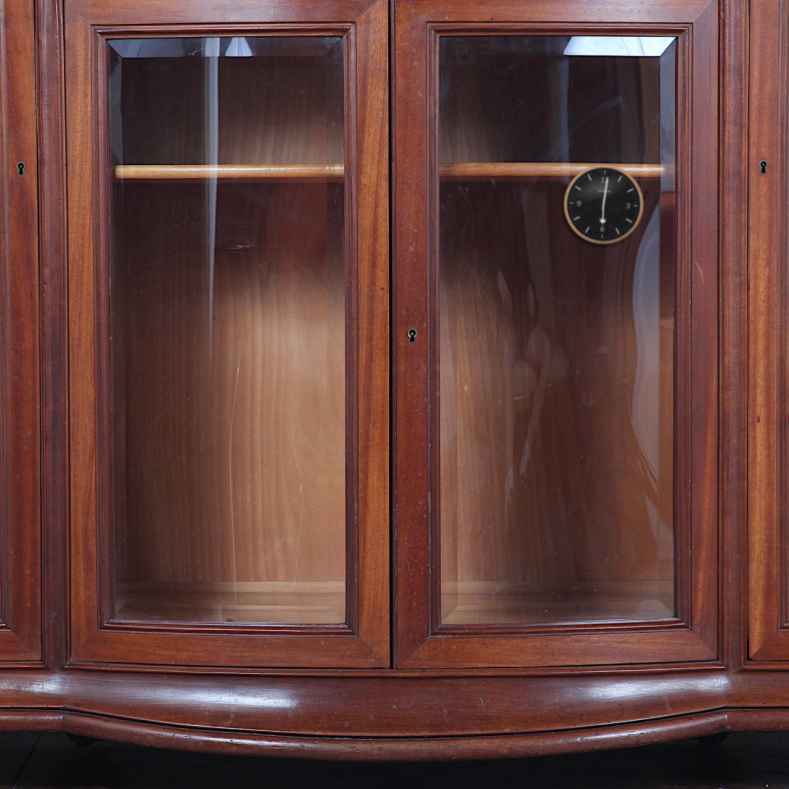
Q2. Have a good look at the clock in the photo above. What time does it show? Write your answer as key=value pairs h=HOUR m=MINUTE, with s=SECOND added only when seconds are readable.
h=6 m=1
